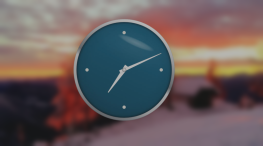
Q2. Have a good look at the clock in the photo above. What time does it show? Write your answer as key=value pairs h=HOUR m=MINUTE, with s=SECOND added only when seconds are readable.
h=7 m=11
